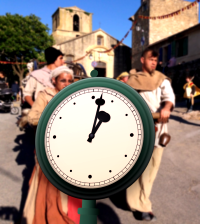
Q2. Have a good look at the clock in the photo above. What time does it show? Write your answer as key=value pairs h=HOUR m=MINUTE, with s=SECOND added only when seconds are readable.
h=1 m=2
